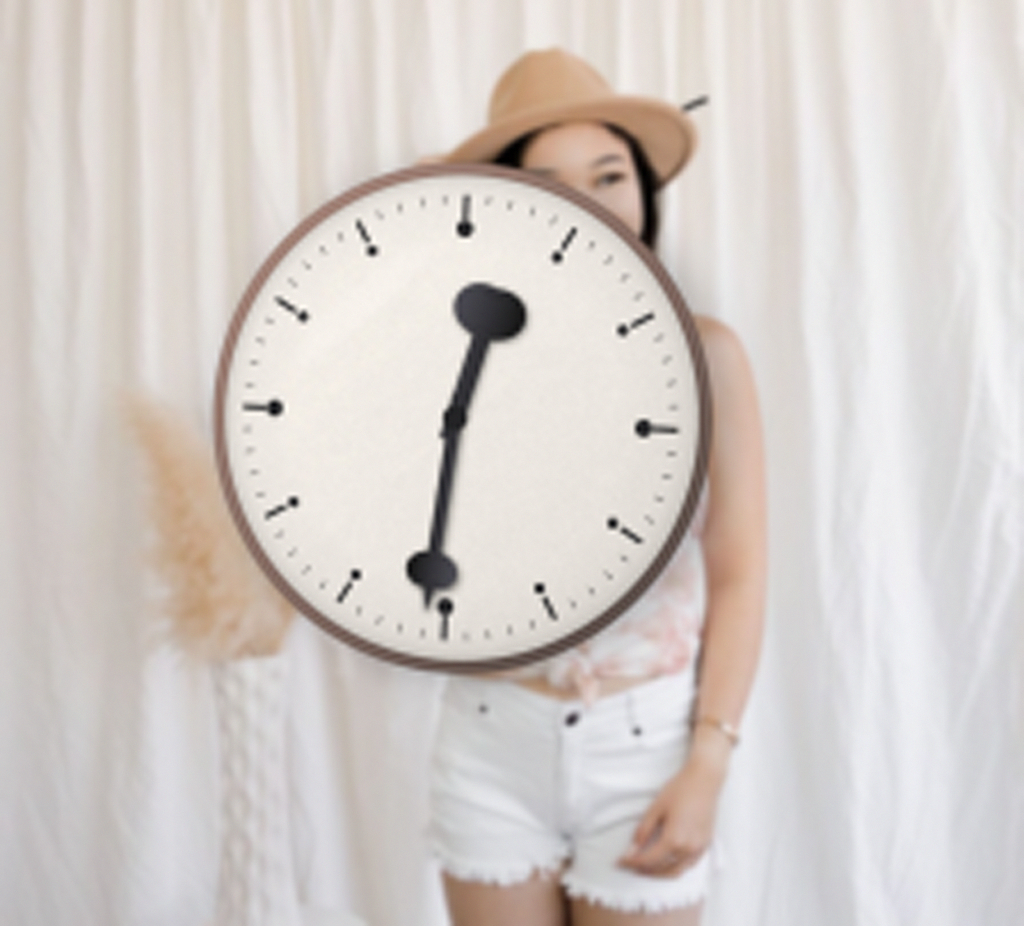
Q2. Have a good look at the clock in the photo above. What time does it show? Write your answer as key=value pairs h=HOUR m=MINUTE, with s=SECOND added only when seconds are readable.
h=12 m=31
